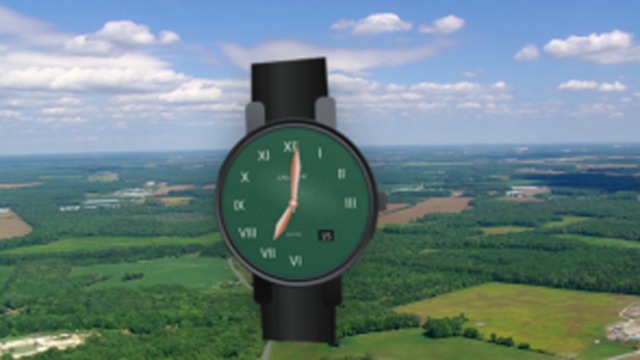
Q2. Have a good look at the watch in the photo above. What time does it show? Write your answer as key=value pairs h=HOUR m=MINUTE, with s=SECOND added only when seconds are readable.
h=7 m=1
